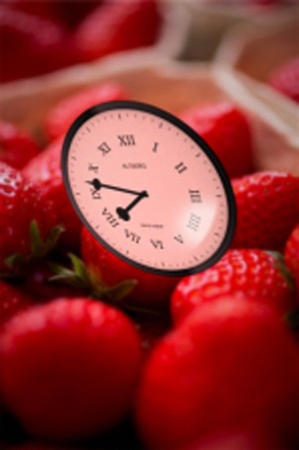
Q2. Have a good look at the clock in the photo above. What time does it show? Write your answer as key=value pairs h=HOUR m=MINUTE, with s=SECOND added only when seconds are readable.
h=7 m=47
